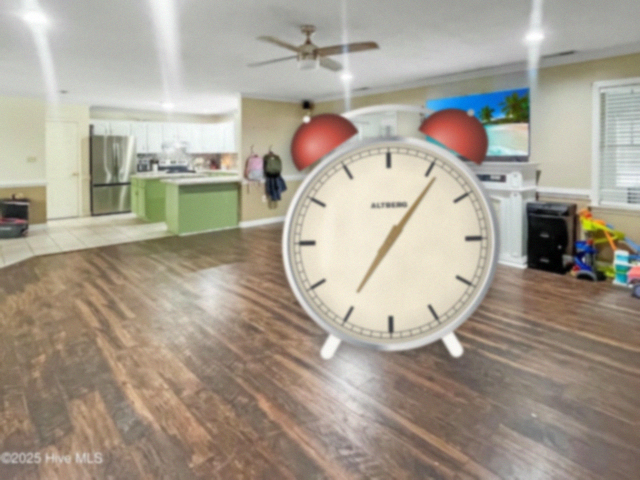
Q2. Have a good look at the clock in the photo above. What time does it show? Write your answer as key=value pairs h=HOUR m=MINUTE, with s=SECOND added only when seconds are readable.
h=7 m=6
